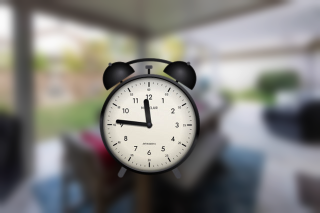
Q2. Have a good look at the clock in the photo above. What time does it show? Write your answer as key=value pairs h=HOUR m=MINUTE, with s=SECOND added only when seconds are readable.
h=11 m=46
